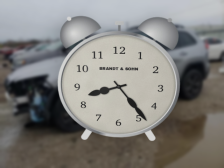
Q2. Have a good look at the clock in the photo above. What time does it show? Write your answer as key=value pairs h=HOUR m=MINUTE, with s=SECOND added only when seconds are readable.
h=8 m=24
